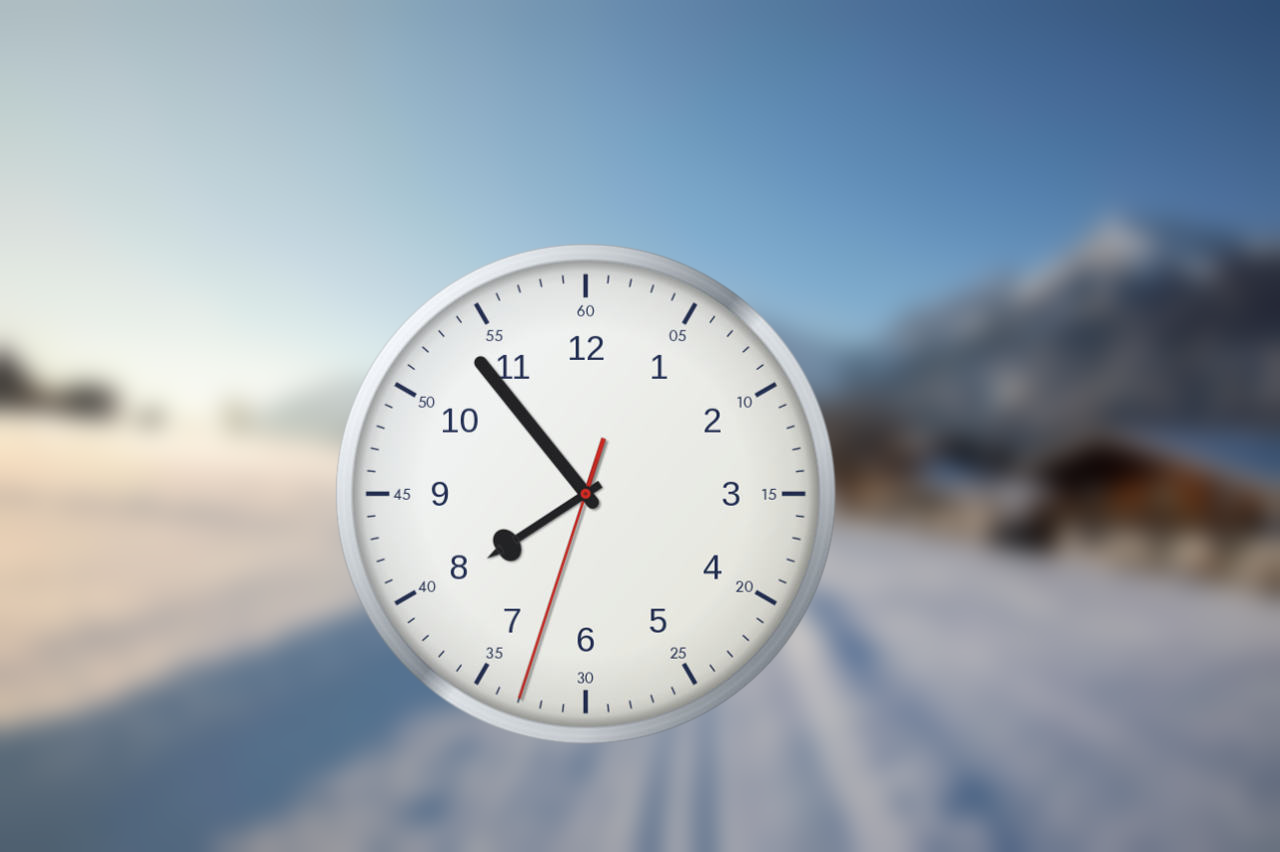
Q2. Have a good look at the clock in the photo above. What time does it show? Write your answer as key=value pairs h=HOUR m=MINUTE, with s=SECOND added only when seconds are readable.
h=7 m=53 s=33
